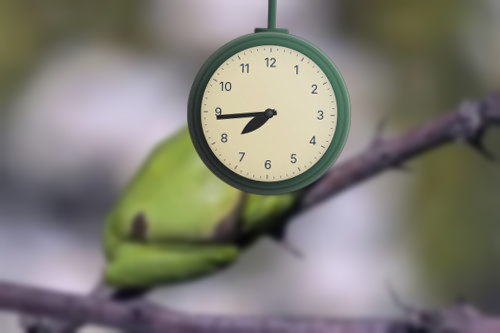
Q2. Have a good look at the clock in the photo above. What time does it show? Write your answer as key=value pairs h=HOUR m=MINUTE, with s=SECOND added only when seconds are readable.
h=7 m=44
